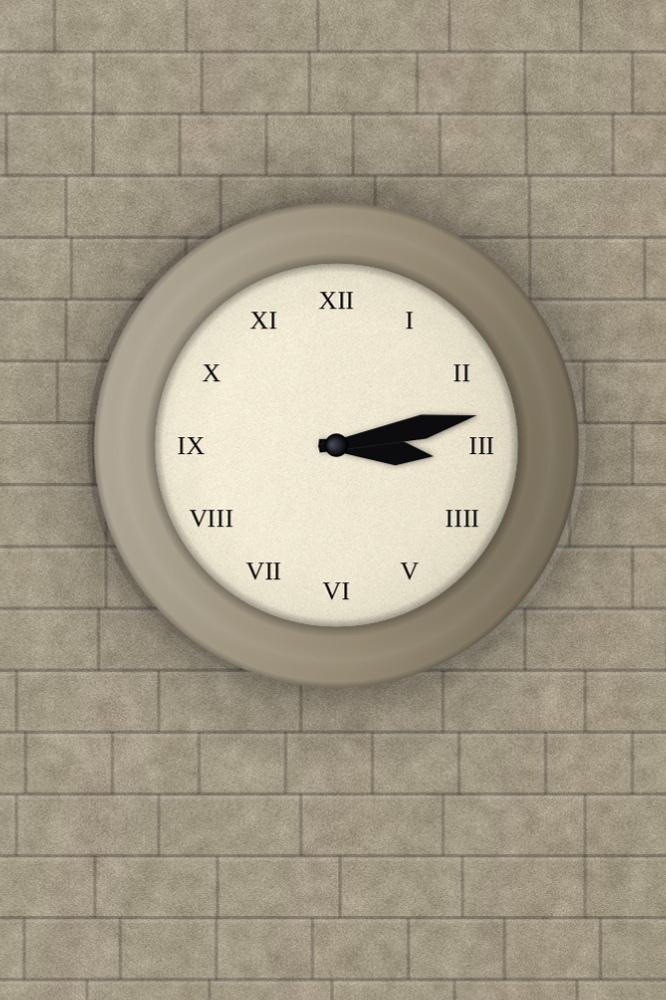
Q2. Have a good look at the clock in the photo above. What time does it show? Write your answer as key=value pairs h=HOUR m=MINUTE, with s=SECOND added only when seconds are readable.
h=3 m=13
